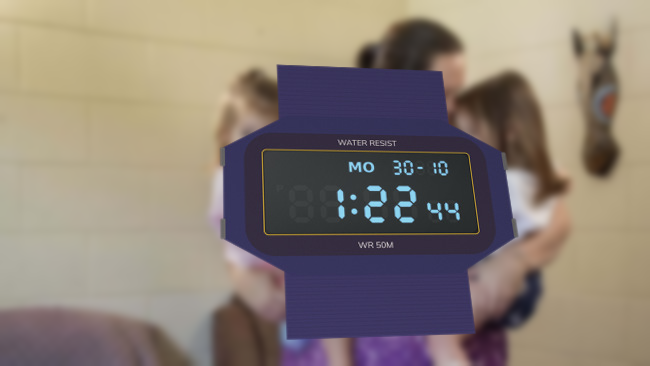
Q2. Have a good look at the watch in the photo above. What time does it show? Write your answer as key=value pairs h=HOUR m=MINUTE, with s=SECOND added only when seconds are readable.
h=1 m=22 s=44
